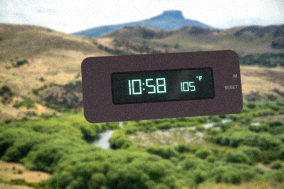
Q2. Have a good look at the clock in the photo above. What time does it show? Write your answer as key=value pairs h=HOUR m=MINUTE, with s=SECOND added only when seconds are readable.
h=10 m=58
